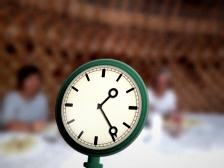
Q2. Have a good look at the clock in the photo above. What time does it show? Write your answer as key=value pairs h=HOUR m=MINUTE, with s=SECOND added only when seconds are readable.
h=1 m=24
